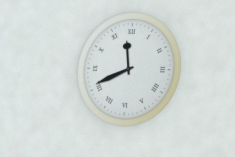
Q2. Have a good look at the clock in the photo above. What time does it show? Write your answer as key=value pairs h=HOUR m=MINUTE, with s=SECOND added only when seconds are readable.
h=11 m=41
